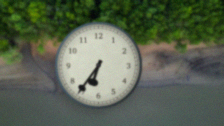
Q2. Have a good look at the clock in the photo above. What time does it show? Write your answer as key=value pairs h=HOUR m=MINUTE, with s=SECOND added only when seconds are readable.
h=6 m=36
